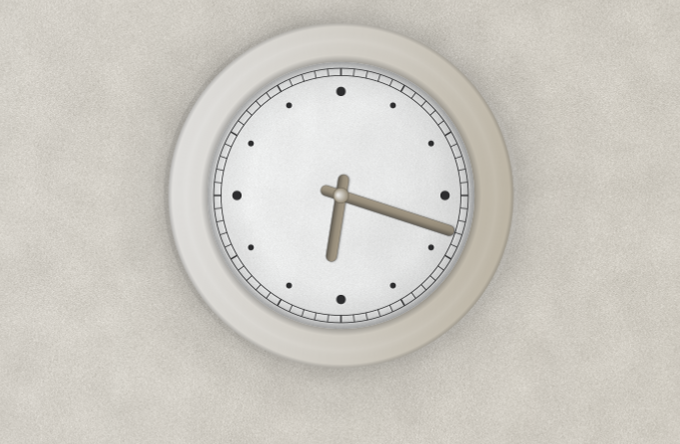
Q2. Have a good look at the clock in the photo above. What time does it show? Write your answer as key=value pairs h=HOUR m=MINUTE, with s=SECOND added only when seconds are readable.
h=6 m=18
